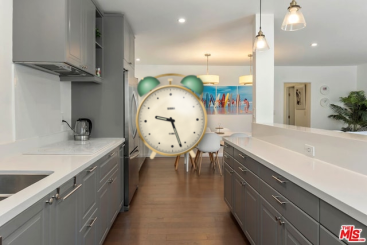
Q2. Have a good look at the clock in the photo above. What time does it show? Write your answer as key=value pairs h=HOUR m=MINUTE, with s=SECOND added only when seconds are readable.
h=9 m=27
